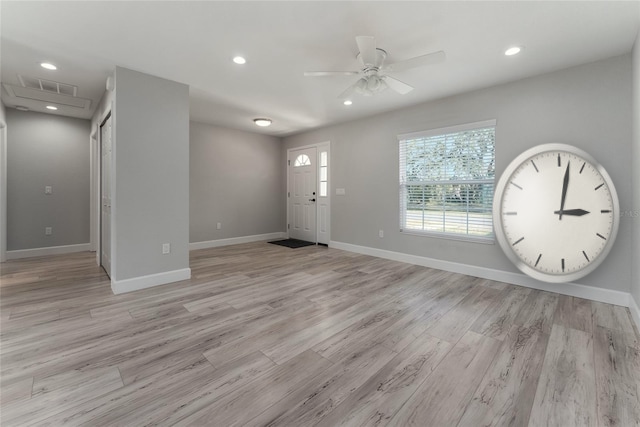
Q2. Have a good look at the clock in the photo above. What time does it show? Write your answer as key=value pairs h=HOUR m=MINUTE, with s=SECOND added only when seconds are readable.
h=3 m=2
